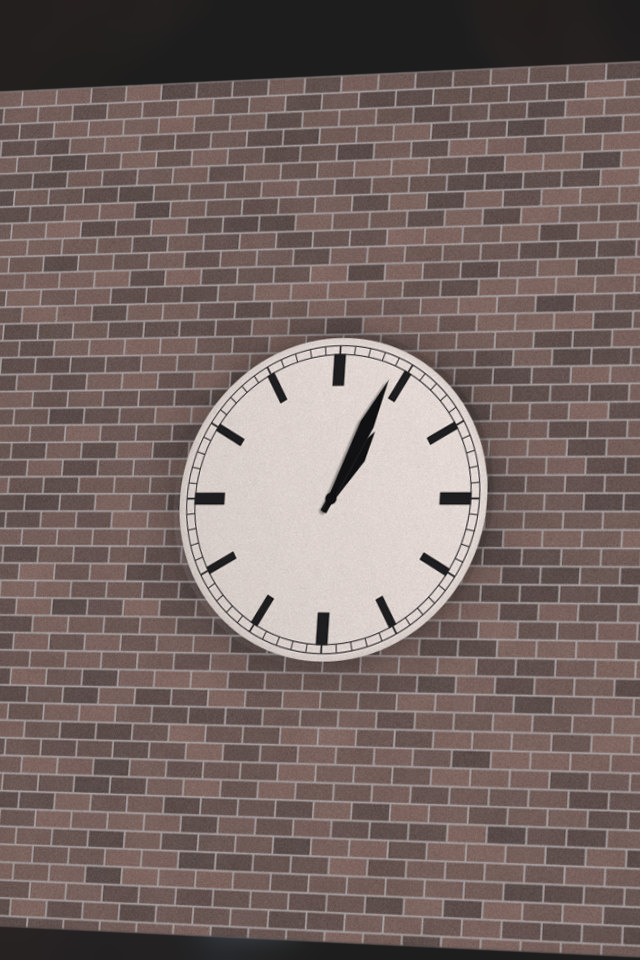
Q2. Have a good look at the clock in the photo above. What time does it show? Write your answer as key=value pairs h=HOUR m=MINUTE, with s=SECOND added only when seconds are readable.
h=1 m=4
